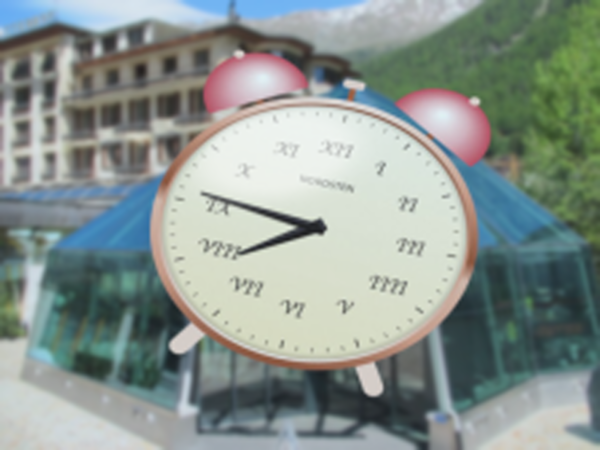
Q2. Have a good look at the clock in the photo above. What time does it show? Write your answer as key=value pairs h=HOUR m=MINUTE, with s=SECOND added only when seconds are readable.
h=7 m=46
